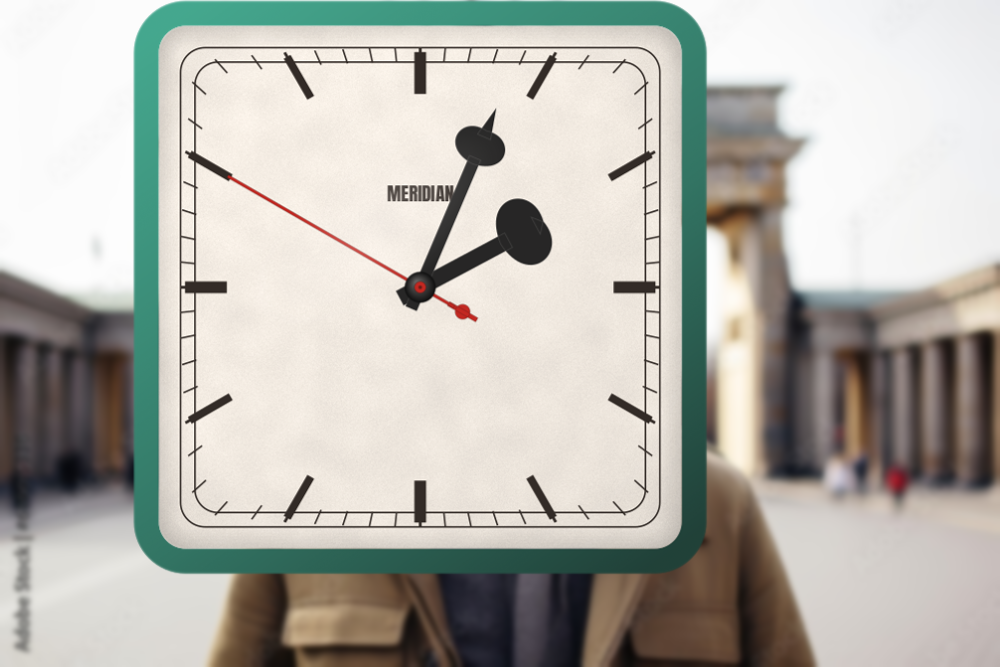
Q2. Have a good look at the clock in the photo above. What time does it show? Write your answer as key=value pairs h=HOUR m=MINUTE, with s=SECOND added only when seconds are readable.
h=2 m=3 s=50
